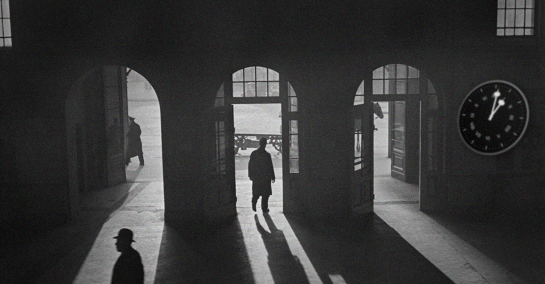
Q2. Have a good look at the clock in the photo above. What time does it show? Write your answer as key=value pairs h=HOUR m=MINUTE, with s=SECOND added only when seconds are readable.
h=1 m=1
